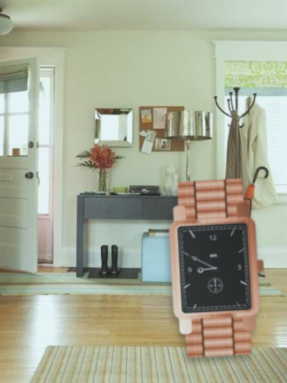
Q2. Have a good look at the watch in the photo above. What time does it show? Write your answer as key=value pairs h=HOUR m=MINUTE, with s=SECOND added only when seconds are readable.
h=8 m=50
